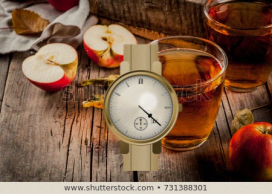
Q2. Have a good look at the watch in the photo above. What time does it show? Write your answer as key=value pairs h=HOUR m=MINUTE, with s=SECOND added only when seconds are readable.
h=4 m=22
